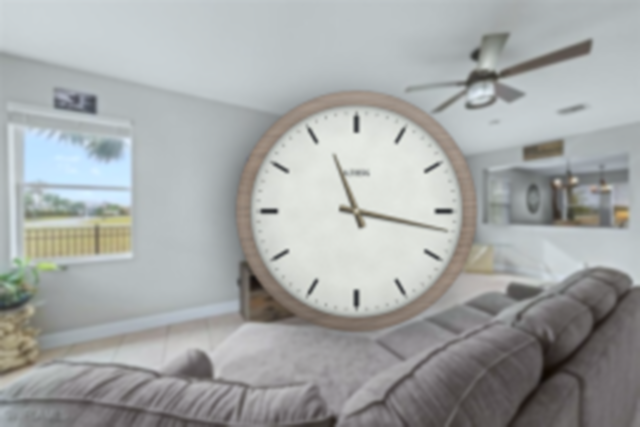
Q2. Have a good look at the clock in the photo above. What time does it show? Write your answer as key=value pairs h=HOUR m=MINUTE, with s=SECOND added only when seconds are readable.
h=11 m=17
